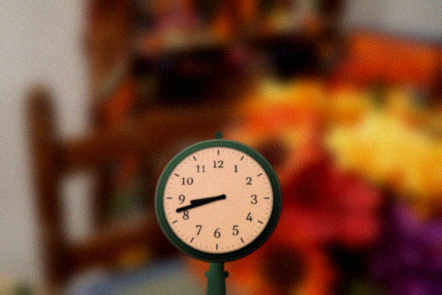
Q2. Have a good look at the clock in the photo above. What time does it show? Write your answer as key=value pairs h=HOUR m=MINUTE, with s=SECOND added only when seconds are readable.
h=8 m=42
